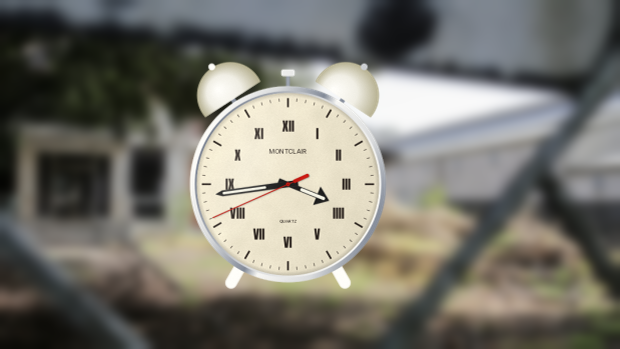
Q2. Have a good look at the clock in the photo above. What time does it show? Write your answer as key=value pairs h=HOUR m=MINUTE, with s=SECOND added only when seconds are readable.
h=3 m=43 s=41
